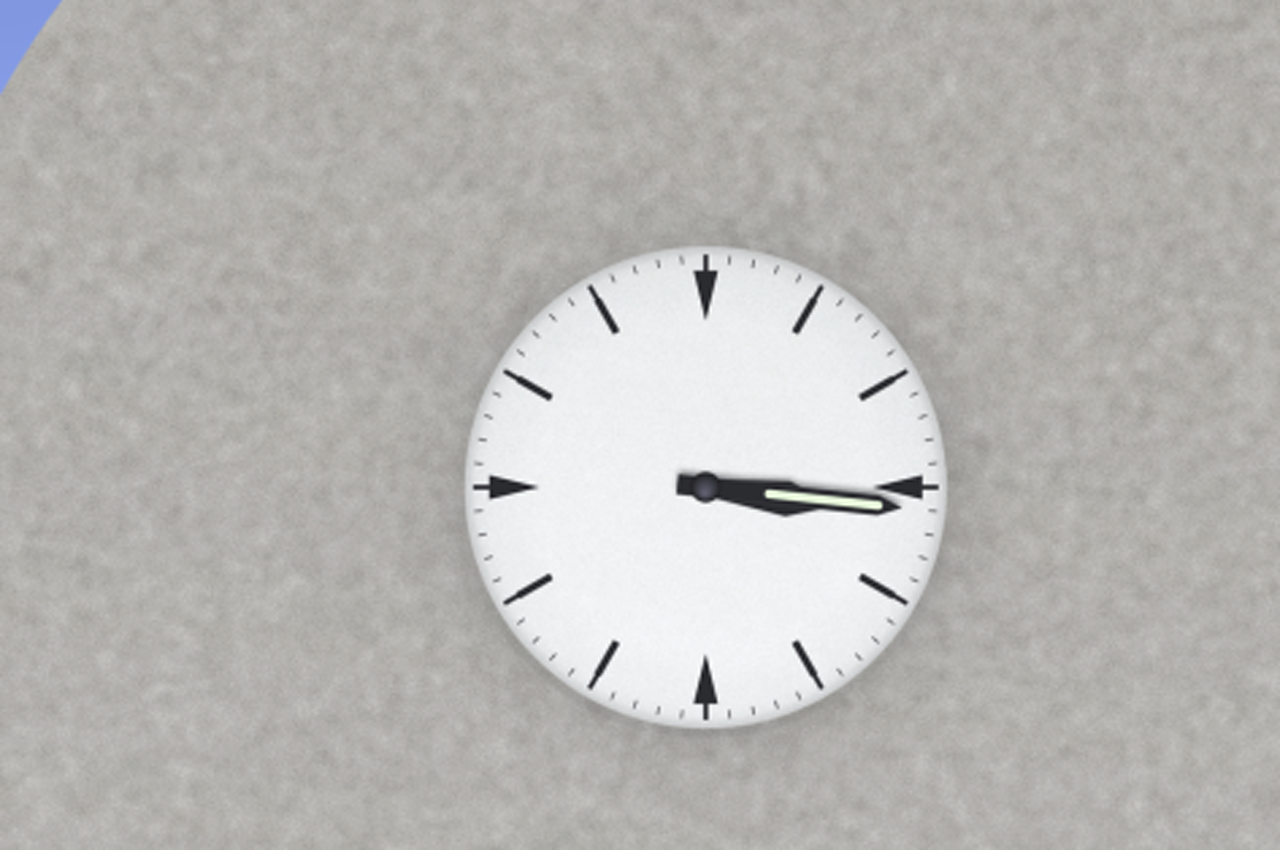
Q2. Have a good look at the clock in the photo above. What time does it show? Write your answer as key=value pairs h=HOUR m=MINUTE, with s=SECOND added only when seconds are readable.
h=3 m=16
